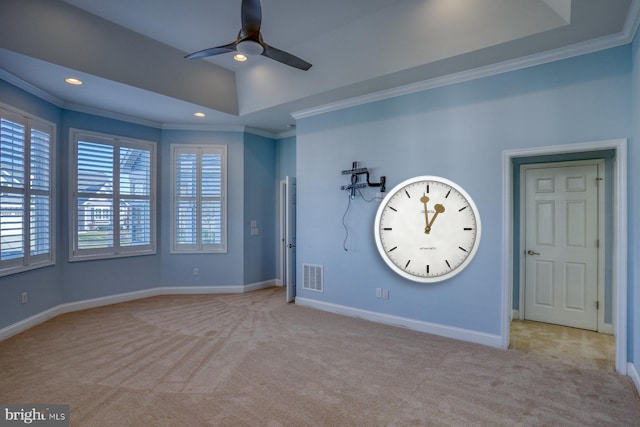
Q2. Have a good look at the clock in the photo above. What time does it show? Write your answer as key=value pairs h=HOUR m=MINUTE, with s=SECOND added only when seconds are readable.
h=12 m=59
